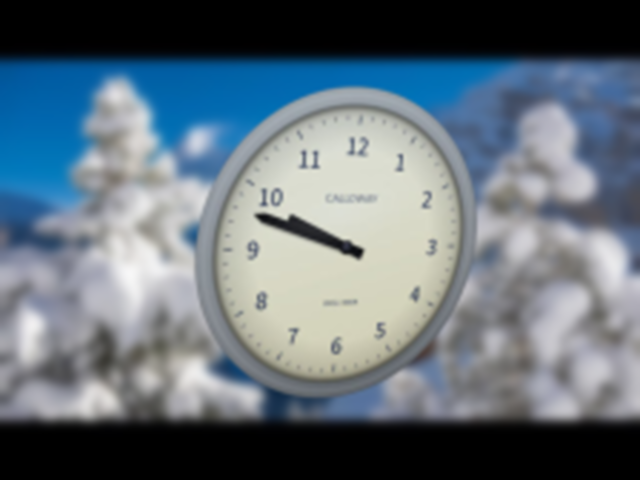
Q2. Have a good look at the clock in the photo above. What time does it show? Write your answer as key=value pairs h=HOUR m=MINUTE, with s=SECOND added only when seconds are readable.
h=9 m=48
